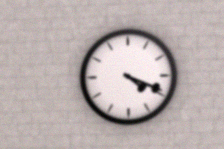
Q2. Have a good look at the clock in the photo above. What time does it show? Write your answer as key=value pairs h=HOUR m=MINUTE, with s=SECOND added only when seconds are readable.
h=4 m=19
